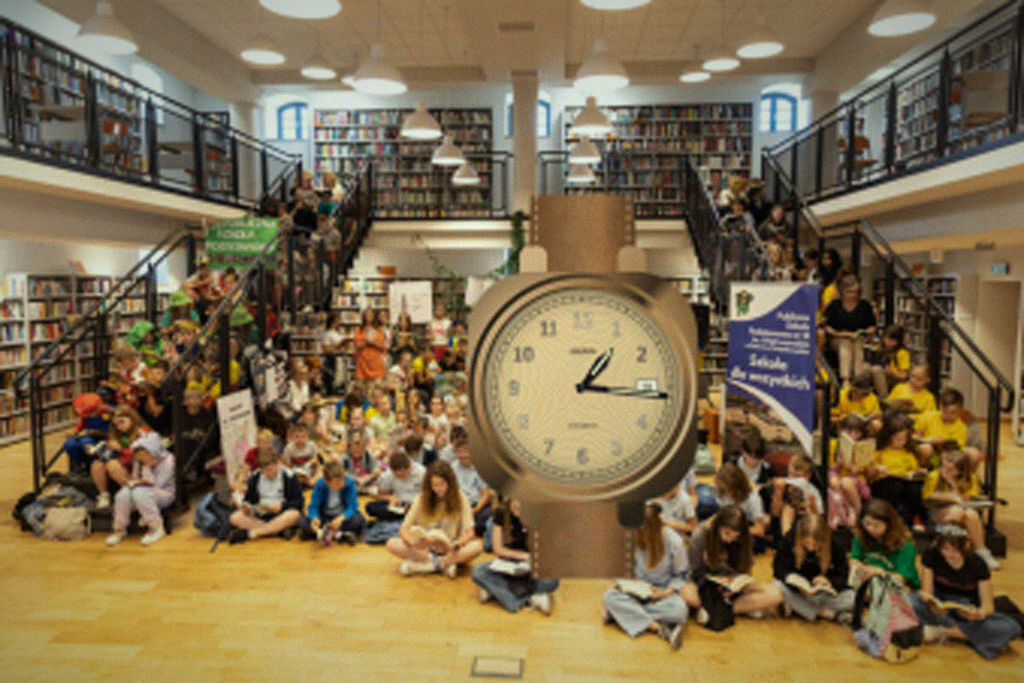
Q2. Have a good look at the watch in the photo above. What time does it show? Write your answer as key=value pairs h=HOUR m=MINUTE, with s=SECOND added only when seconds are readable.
h=1 m=16
